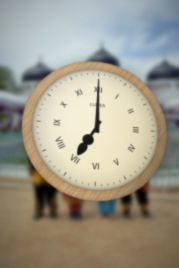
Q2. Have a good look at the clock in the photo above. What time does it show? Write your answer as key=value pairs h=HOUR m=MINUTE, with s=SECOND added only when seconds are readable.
h=7 m=0
